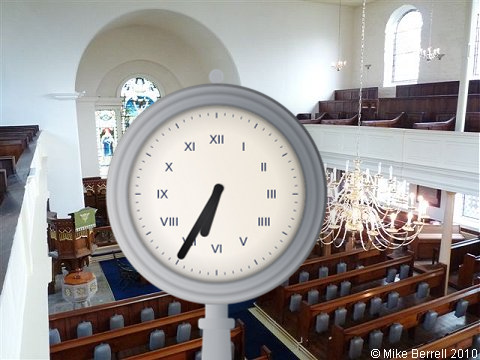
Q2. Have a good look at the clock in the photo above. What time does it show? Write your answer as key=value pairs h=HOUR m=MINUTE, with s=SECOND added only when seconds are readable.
h=6 m=35
